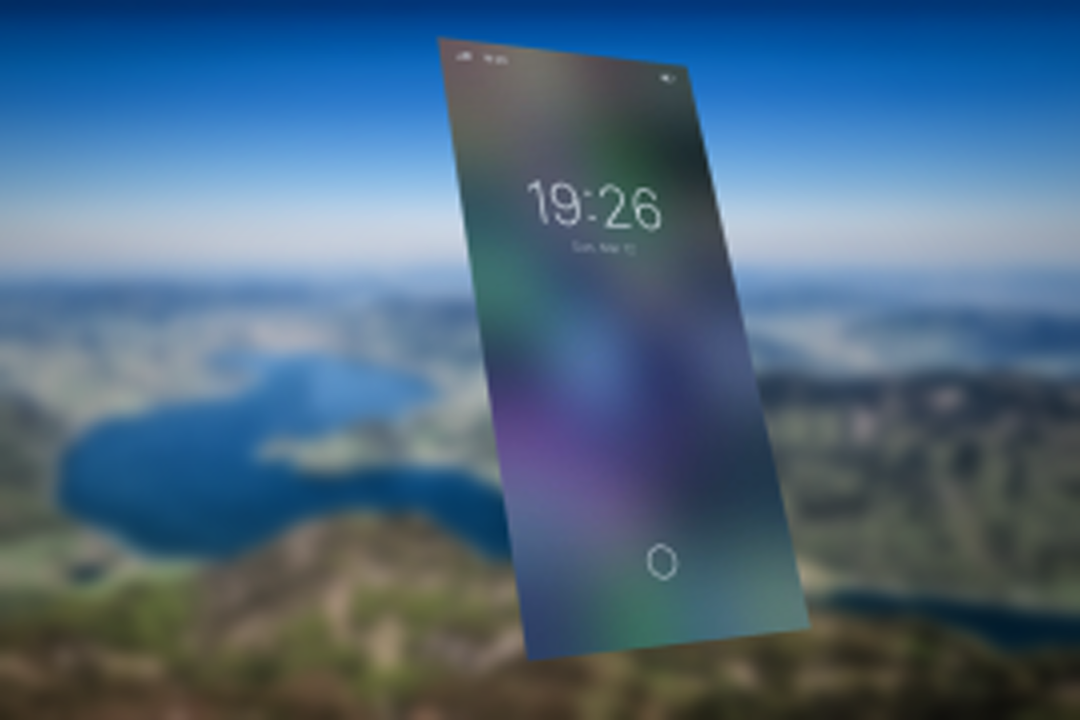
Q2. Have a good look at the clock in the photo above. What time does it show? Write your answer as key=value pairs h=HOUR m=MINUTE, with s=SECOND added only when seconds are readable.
h=19 m=26
